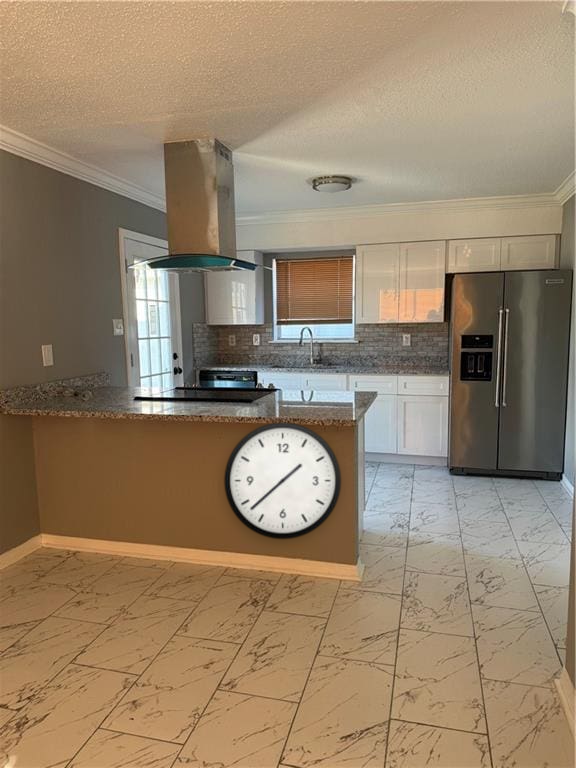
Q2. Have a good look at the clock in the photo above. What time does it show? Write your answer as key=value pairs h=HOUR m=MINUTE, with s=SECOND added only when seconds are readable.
h=1 m=38
